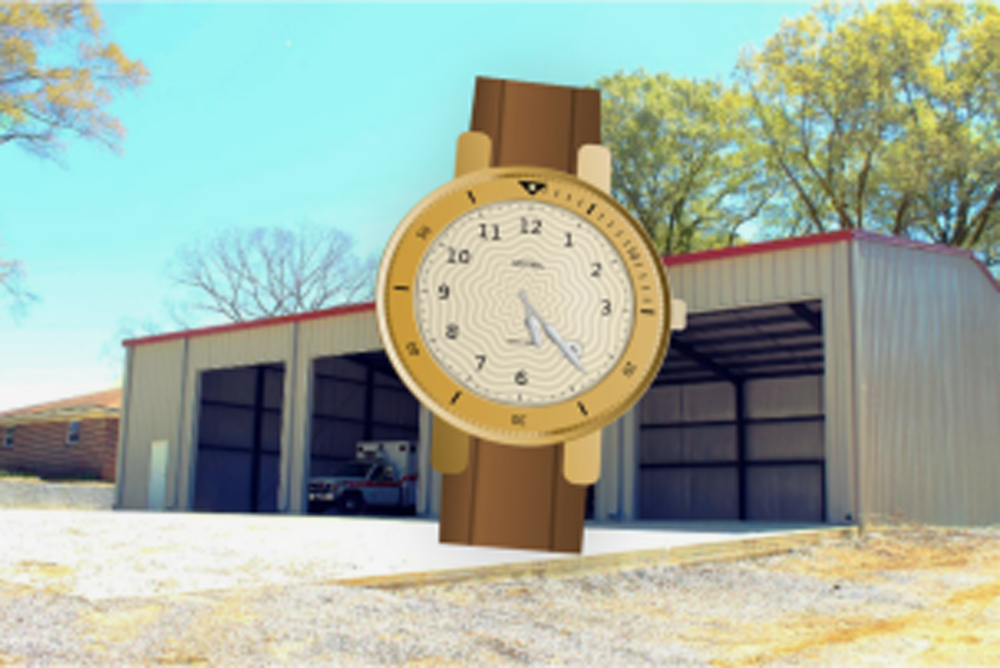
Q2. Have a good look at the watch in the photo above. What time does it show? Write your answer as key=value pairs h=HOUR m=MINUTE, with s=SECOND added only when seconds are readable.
h=5 m=23
